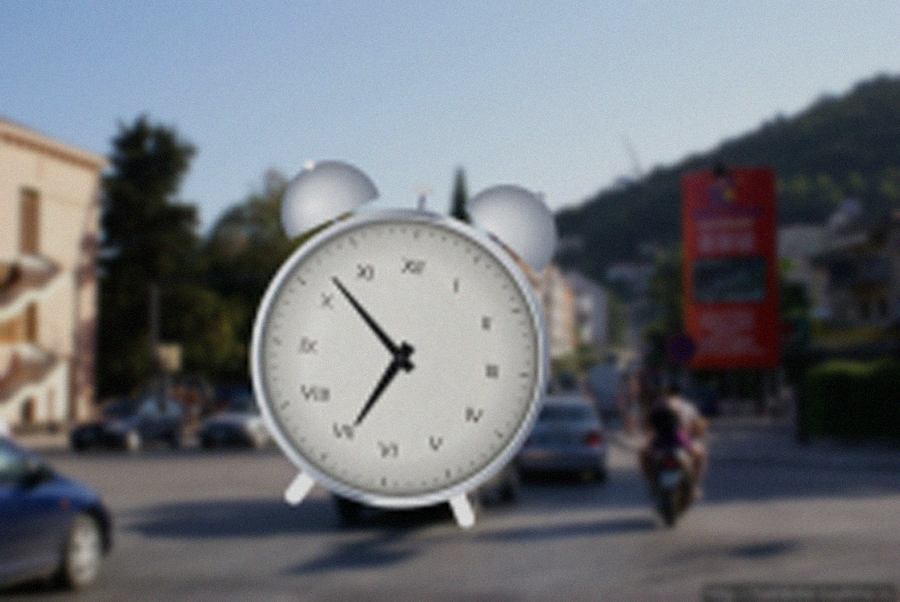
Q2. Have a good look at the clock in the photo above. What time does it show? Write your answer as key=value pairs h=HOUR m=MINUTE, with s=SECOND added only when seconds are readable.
h=6 m=52
